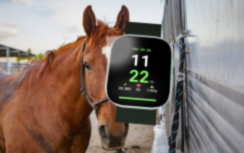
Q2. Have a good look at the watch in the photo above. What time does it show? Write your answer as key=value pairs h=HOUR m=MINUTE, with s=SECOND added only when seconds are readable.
h=11 m=22
